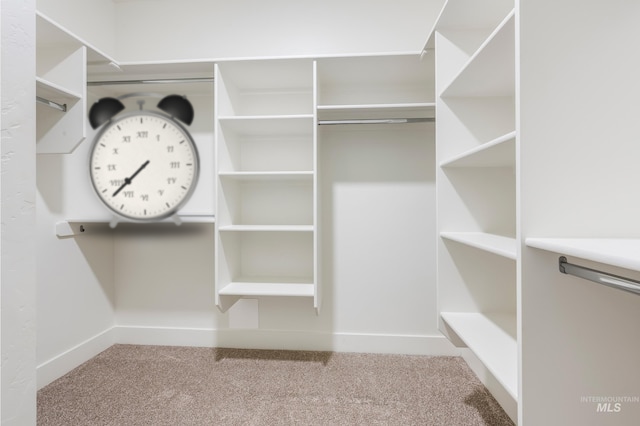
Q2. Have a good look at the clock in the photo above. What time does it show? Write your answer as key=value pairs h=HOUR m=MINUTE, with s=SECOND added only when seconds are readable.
h=7 m=38
